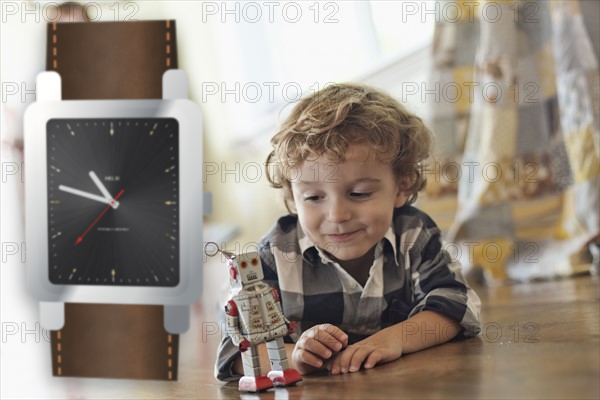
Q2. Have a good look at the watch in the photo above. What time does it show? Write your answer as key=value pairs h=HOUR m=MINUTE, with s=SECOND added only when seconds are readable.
h=10 m=47 s=37
